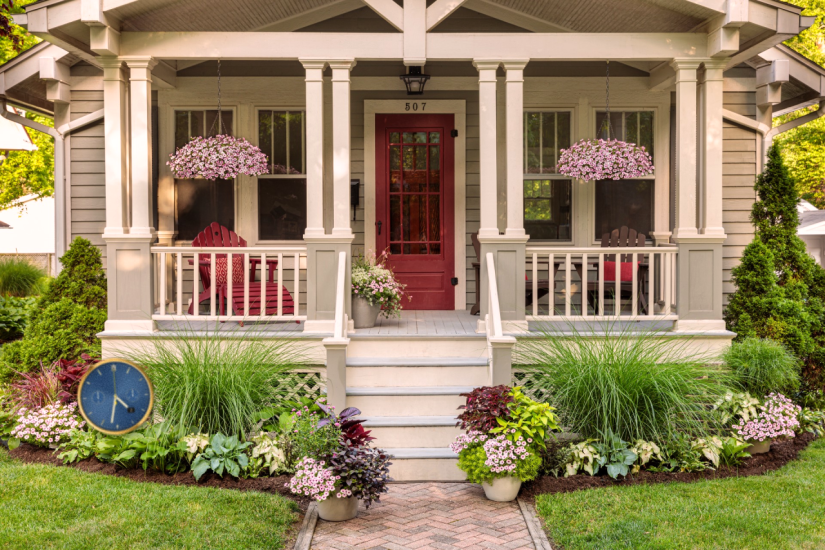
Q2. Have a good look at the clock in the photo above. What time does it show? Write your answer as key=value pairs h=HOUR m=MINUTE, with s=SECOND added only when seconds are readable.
h=4 m=32
